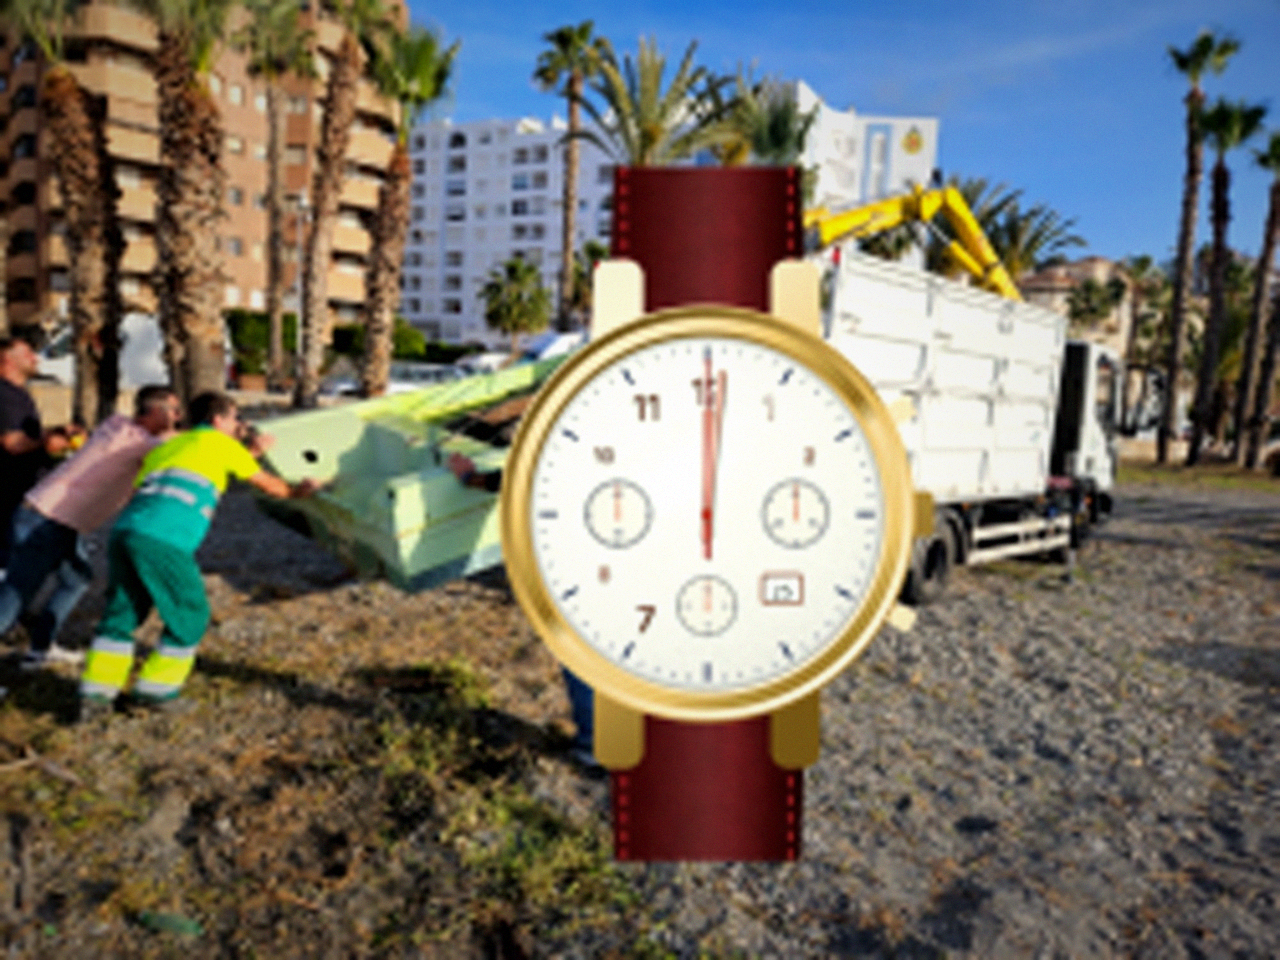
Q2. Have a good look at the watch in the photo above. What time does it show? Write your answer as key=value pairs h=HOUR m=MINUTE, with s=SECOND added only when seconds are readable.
h=12 m=1
